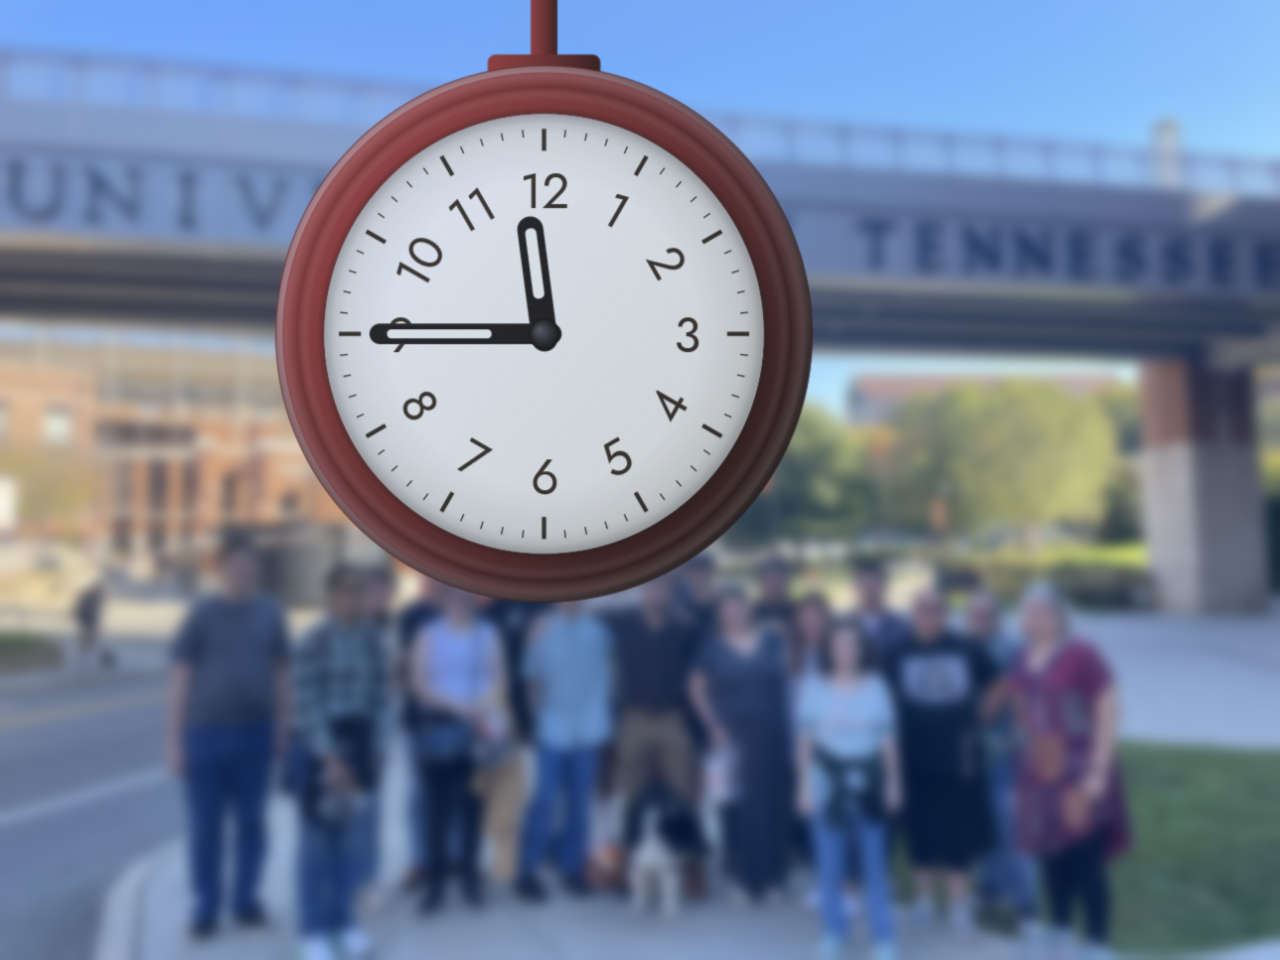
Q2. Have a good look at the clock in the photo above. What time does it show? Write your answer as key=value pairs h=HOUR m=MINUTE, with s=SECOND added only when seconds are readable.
h=11 m=45
